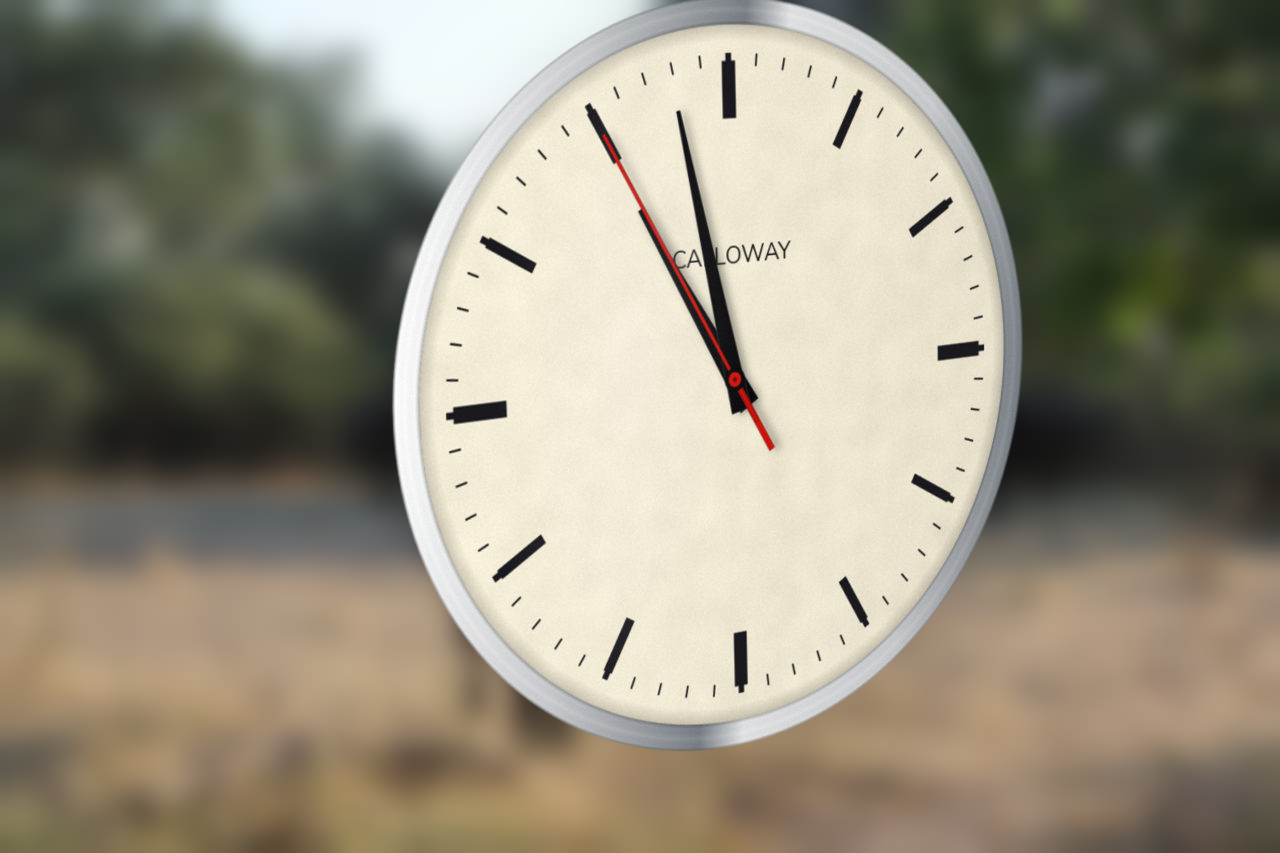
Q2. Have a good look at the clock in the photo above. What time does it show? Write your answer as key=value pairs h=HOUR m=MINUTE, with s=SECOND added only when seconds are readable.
h=10 m=57 s=55
